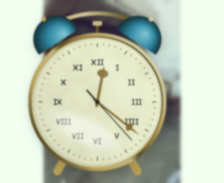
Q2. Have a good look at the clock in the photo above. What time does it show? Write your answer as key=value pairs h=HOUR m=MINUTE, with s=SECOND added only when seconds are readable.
h=12 m=21 s=23
